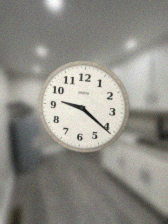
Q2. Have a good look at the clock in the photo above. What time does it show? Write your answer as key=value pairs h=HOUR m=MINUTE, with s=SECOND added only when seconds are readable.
h=9 m=21
